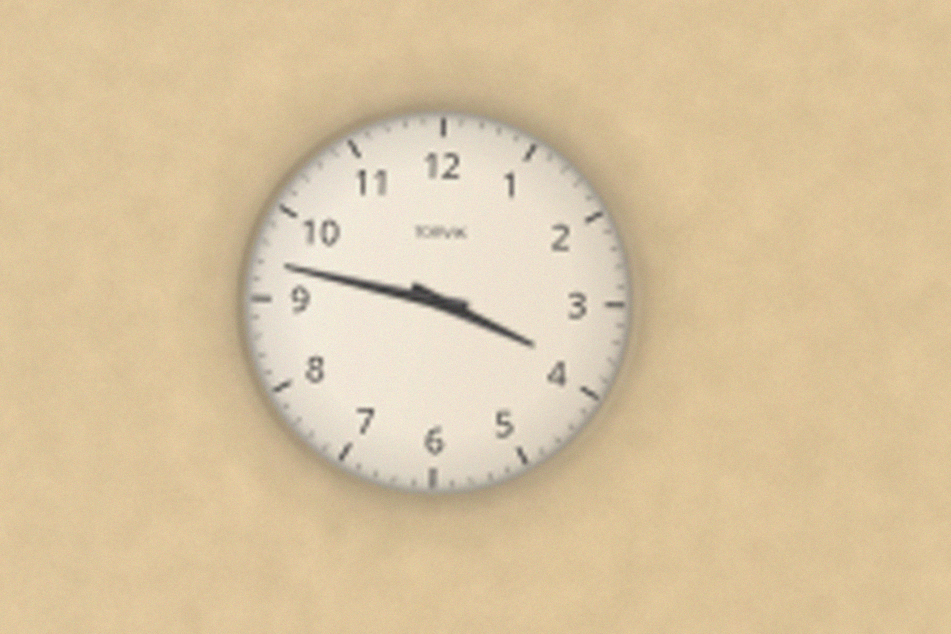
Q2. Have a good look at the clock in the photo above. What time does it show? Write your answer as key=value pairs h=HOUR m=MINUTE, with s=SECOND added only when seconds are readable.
h=3 m=47
